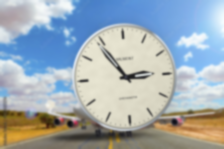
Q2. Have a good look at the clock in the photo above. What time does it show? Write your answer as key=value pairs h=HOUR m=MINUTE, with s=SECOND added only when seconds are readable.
h=2 m=54
